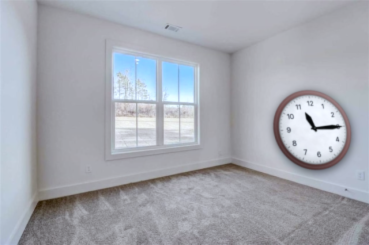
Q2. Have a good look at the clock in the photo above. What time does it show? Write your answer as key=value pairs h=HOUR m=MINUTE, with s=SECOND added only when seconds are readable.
h=11 m=15
